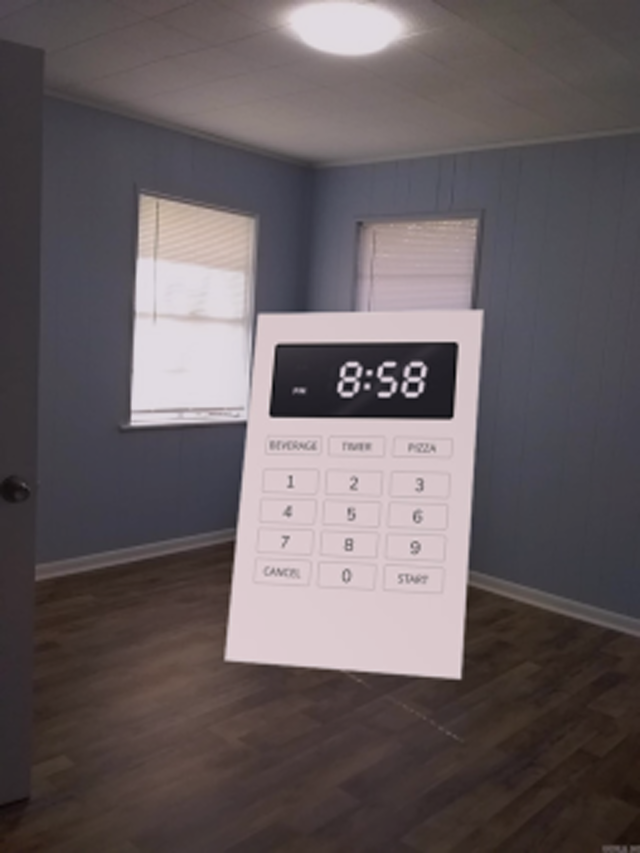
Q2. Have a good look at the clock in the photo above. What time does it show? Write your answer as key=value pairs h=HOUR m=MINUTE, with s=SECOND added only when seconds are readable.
h=8 m=58
